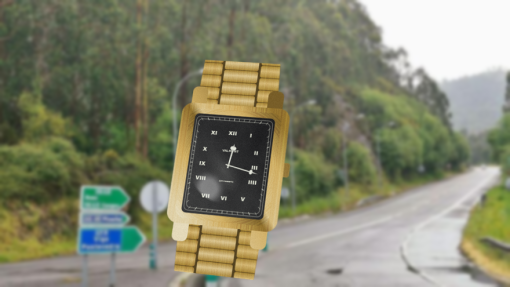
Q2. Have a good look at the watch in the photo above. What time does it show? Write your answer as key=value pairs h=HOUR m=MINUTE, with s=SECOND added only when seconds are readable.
h=12 m=17
